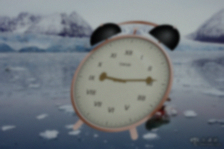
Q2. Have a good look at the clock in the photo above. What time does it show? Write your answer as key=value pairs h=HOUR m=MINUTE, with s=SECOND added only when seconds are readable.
h=9 m=14
